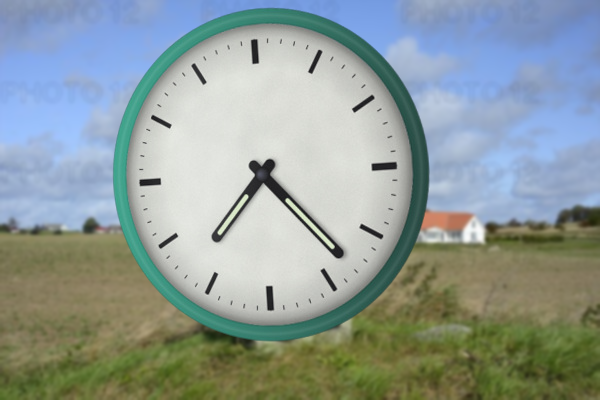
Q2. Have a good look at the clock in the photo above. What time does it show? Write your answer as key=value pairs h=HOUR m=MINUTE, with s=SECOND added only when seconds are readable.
h=7 m=23
